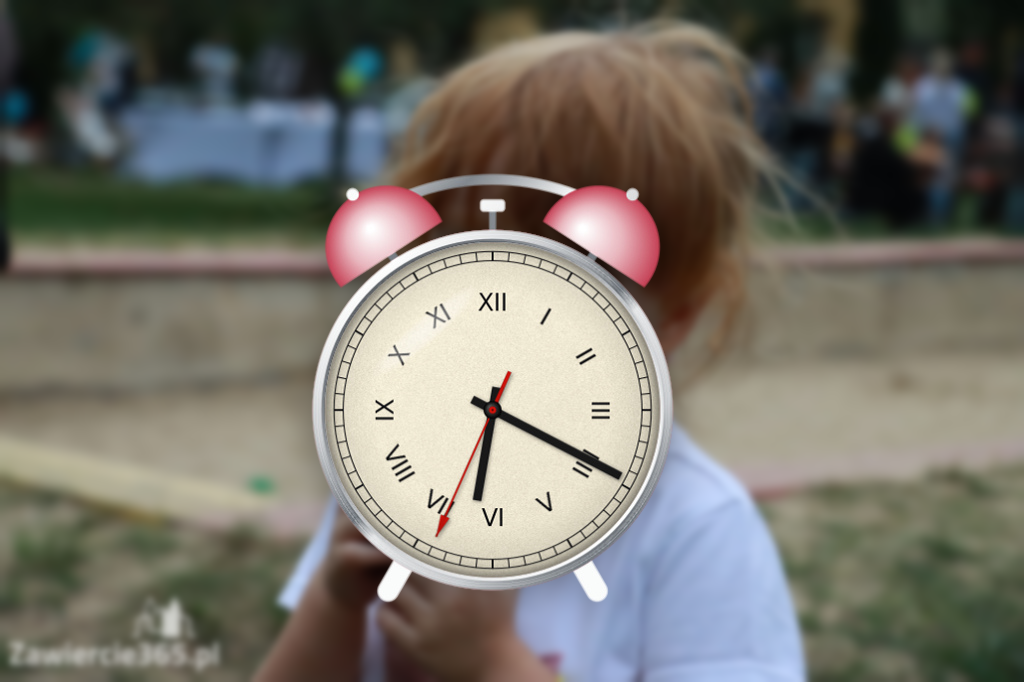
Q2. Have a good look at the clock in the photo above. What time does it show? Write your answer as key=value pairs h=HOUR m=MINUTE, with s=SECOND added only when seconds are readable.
h=6 m=19 s=34
